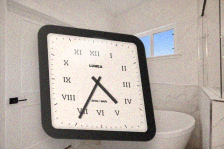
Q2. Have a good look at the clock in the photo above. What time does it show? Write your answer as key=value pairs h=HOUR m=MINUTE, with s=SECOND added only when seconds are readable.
h=4 m=35
